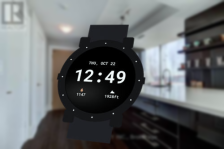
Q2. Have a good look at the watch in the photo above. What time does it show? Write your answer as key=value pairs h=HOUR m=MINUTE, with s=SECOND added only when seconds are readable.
h=12 m=49
